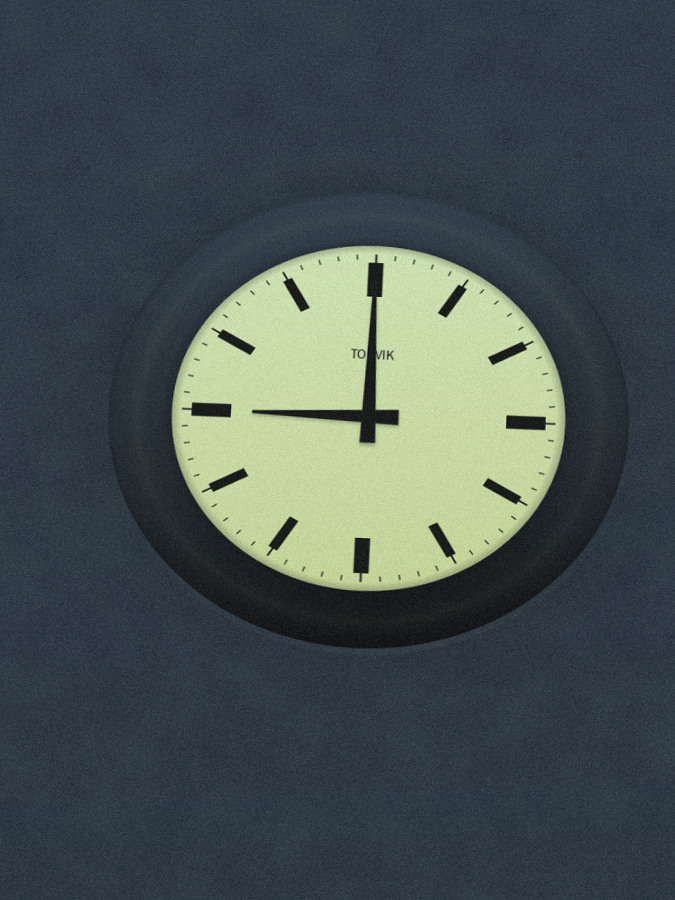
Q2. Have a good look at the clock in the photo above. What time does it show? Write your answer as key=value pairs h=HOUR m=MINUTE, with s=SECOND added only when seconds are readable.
h=9 m=0
